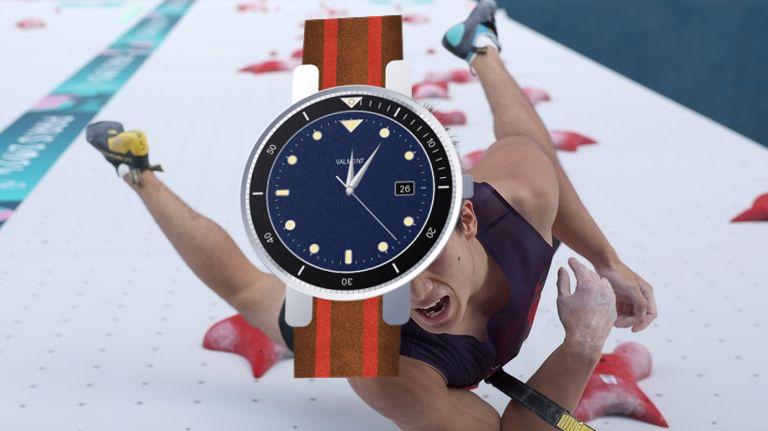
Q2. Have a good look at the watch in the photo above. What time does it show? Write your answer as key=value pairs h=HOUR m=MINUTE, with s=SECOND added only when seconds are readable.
h=12 m=5 s=23
